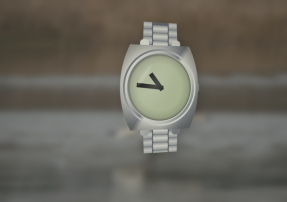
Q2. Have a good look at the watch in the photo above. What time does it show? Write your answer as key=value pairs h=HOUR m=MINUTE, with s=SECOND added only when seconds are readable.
h=10 m=46
